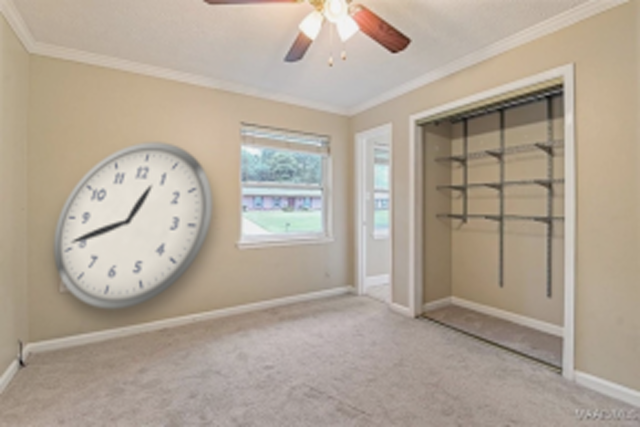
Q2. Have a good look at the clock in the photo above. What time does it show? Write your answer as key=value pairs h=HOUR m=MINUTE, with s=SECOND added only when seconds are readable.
h=12 m=41
